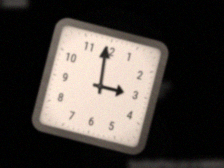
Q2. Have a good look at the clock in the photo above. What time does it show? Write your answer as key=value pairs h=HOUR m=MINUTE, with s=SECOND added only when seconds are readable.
h=2 m=59
